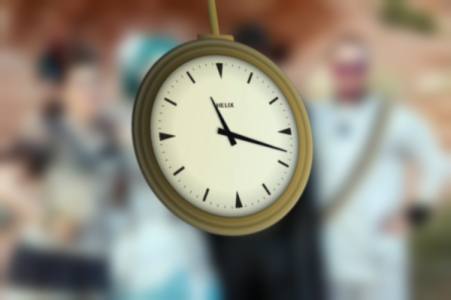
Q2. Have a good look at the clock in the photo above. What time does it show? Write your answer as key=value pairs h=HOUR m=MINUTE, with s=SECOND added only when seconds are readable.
h=11 m=18
